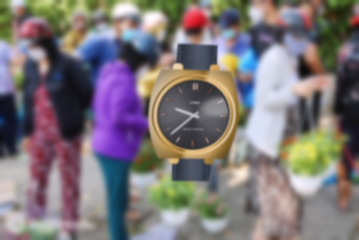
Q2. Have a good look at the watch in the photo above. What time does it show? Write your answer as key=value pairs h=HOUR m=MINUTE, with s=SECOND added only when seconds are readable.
h=9 m=38
